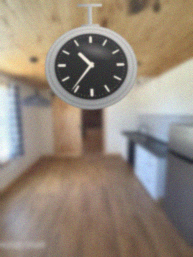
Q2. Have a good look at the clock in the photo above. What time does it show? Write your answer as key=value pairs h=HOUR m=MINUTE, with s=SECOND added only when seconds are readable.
h=10 m=36
